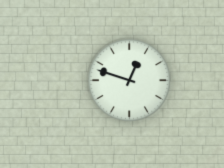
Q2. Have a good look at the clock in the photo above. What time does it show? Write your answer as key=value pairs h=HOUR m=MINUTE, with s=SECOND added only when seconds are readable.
h=12 m=48
